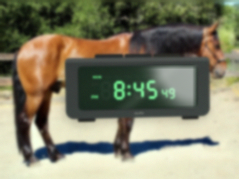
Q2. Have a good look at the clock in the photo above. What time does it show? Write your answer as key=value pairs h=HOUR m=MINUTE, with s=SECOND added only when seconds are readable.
h=8 m=45
